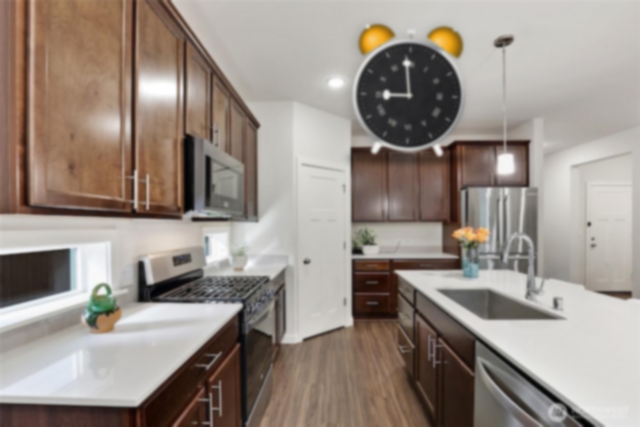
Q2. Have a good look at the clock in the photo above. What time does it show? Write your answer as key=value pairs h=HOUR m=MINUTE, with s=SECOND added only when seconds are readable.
h=8 m=59
